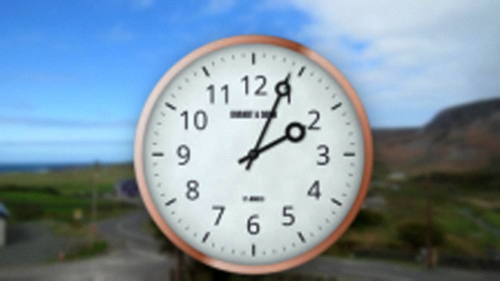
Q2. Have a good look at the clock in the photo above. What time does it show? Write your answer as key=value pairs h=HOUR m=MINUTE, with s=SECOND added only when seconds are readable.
h=2 m=4
